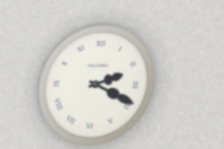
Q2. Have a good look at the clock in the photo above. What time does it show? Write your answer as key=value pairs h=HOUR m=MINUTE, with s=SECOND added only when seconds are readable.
h=2 m=19
